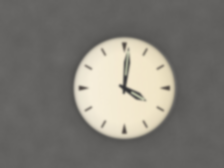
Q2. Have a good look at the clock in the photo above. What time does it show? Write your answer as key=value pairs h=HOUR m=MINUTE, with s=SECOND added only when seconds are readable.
h=4 m=1
